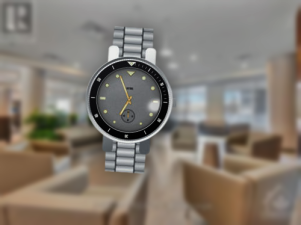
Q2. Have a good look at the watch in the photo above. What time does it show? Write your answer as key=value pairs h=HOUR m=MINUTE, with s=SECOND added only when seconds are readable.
h=6 m=56
